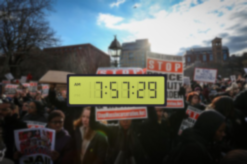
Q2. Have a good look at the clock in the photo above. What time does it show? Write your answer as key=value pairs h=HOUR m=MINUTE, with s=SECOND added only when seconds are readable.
h=7 m=57 s=29
